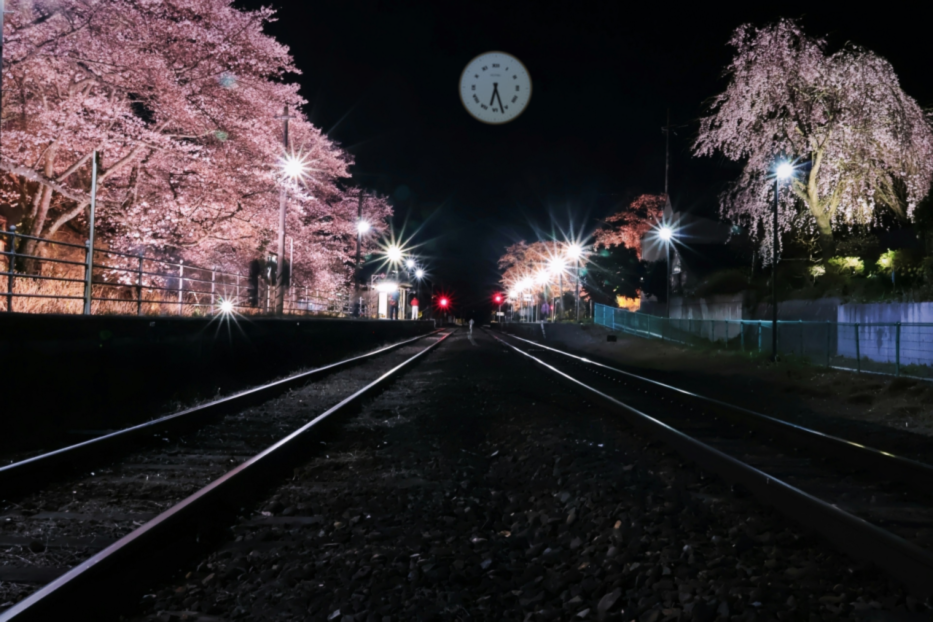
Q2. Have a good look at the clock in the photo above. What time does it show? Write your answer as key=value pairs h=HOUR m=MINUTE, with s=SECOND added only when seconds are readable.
h=6 m=27
